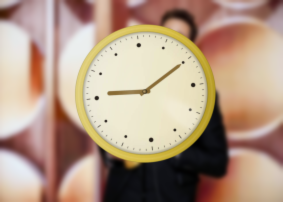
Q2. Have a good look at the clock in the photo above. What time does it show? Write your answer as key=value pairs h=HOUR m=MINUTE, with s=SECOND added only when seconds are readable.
h=9 m=10
